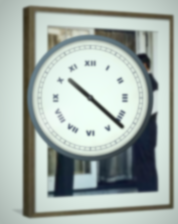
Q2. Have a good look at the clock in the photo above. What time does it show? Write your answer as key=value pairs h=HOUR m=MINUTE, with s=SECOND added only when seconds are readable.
h=10 m=22
